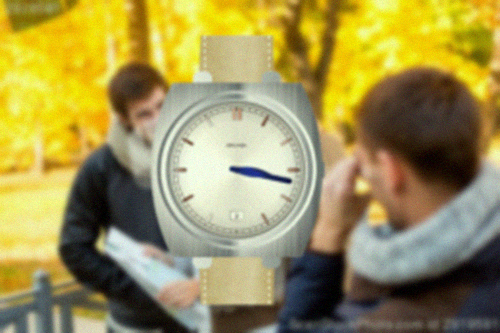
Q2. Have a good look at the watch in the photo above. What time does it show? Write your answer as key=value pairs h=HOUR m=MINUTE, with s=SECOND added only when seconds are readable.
h=3 m=17
